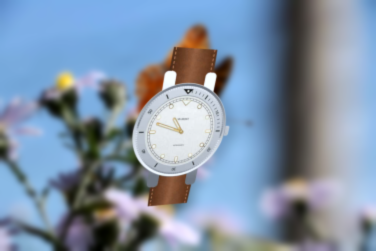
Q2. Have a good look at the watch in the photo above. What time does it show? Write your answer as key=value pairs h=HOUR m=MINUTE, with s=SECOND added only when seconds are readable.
h=10 m=48
